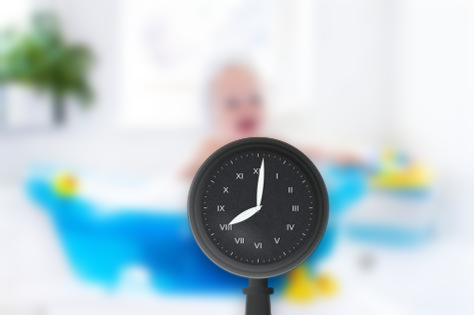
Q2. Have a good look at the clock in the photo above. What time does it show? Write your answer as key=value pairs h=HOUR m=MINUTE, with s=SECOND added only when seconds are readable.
h=8 m=1
